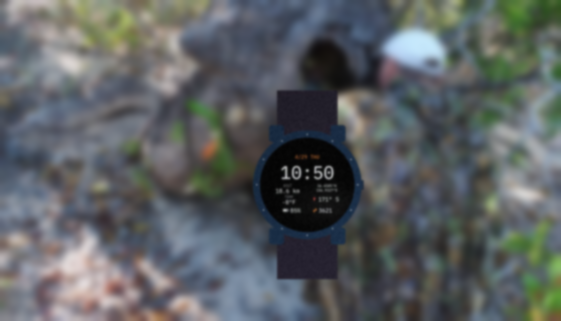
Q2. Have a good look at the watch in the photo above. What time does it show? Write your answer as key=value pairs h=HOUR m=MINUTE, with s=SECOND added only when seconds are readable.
h=10 m=50
